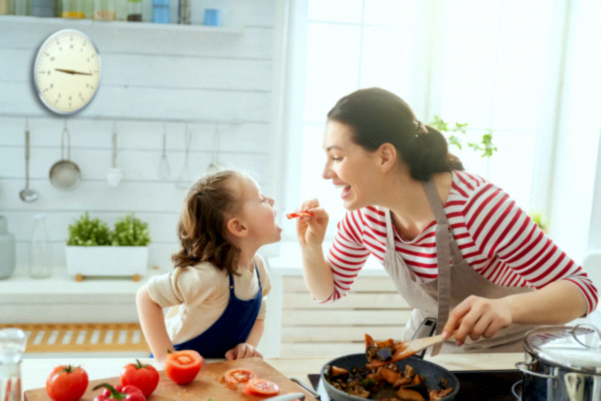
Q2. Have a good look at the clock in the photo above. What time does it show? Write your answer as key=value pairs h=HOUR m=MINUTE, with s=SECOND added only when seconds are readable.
h=9 m=16
